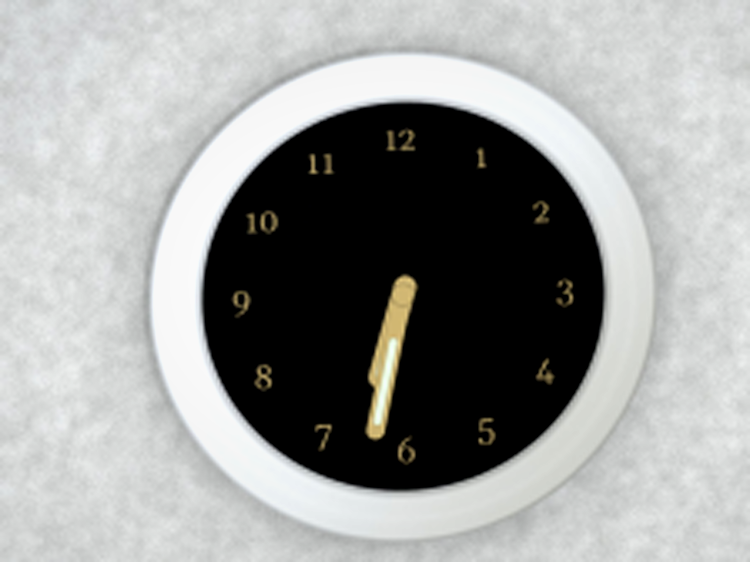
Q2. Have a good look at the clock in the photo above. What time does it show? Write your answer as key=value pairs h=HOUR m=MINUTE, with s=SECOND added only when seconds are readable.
h=6 m=32
